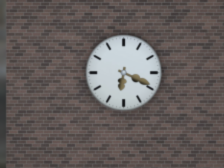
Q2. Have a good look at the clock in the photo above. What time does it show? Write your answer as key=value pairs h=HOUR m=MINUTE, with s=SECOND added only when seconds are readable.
h=6 m=19
